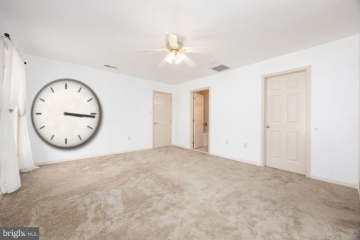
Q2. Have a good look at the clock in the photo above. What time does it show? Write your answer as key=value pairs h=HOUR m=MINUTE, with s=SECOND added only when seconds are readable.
h=3 m=16
